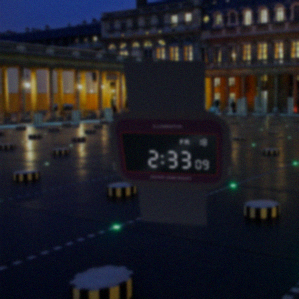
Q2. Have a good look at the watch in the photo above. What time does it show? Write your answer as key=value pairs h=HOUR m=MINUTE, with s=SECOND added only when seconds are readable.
h=2 m=33
